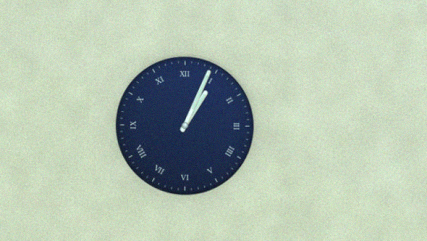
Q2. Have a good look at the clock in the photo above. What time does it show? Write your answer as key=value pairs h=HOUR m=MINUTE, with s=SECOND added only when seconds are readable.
h=1 m=4
